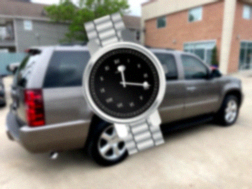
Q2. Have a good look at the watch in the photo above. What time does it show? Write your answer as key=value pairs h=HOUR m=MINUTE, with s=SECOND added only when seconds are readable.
h=12 m=19
